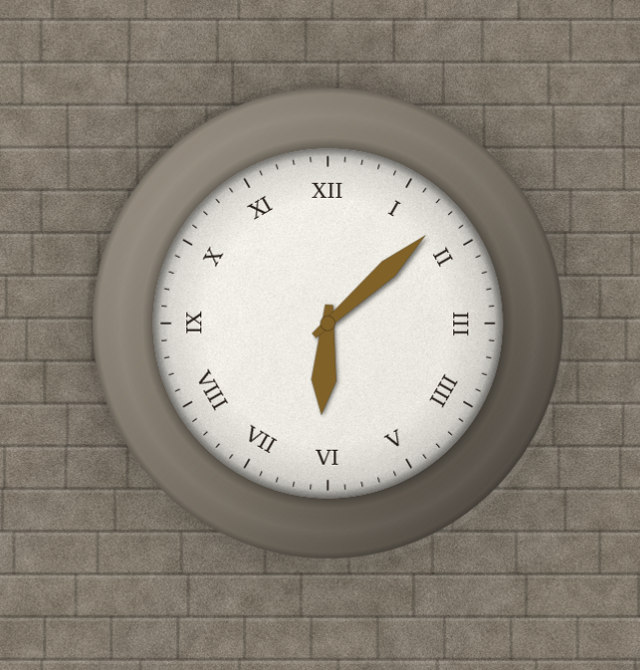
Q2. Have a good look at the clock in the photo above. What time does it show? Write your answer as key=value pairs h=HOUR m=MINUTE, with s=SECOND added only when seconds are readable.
h=6 m=8
